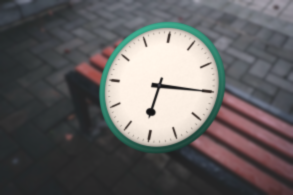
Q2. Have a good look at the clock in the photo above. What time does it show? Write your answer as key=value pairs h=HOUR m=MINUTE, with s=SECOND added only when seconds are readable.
h=6 m=15
